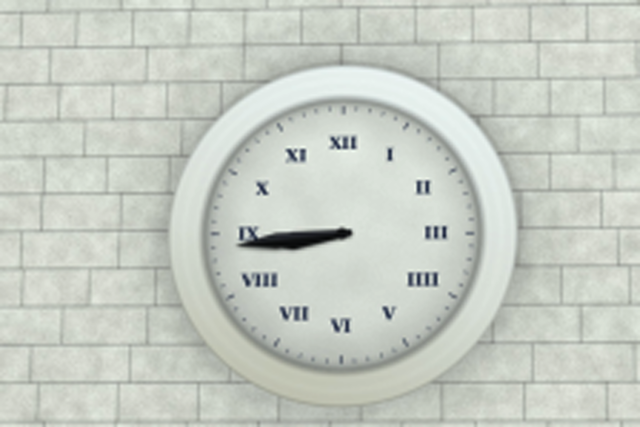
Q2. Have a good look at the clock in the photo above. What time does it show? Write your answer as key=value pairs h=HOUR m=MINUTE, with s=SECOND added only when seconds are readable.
h=8 m=44
